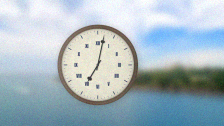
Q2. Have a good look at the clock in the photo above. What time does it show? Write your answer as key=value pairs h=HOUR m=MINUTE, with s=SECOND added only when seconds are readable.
h=7 m=2
